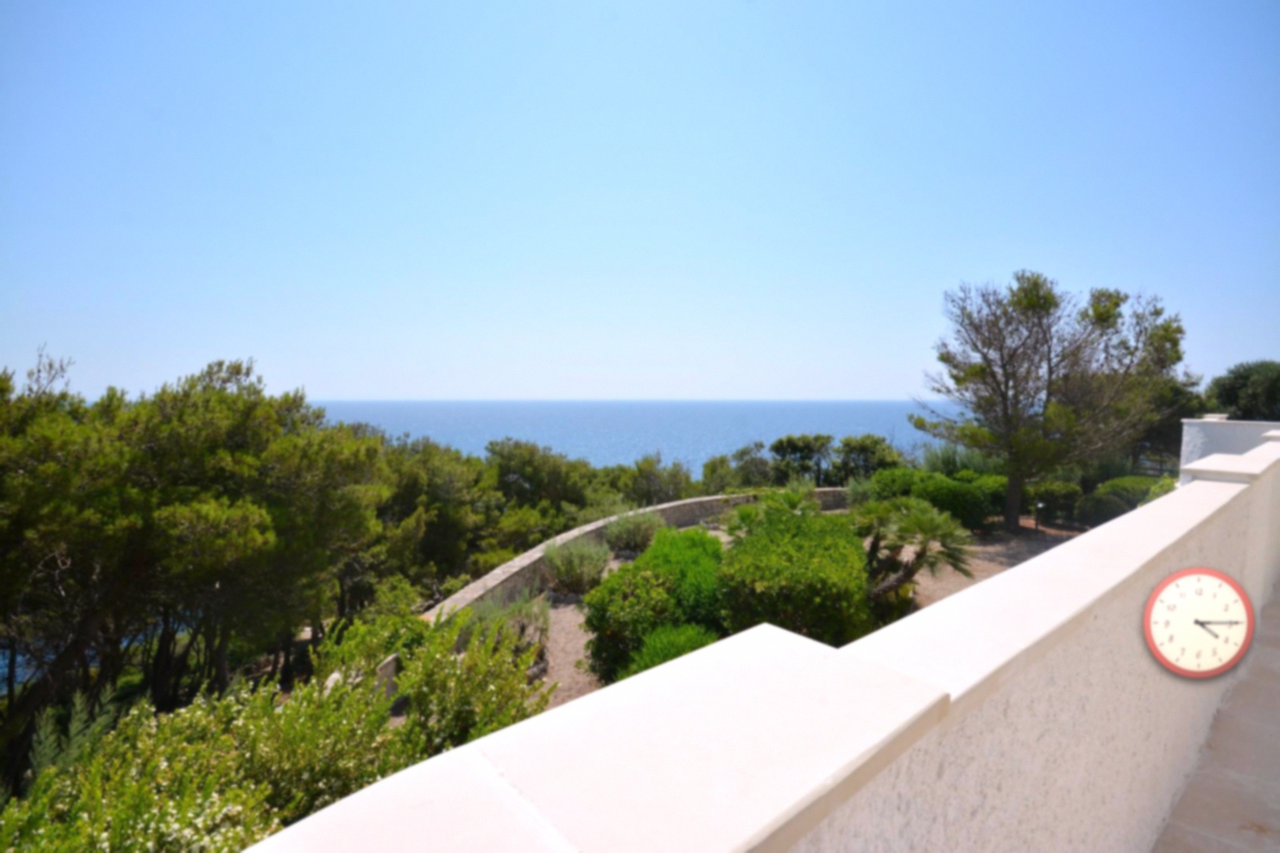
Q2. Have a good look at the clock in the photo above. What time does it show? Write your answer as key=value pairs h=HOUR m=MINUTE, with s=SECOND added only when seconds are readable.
h=4 m=15
